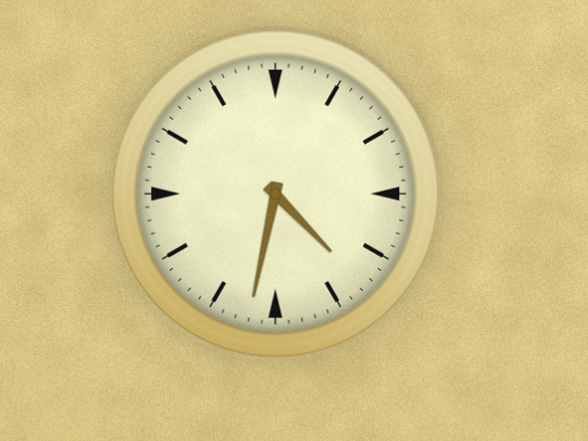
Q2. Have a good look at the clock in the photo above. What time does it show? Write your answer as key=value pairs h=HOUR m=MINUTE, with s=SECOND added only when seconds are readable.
h=4 m=32
